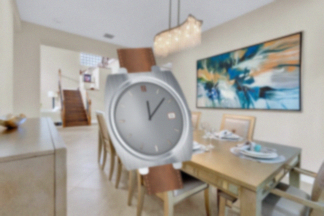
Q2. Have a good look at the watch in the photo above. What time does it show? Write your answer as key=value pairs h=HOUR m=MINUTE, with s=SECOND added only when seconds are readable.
h=12 m=8
